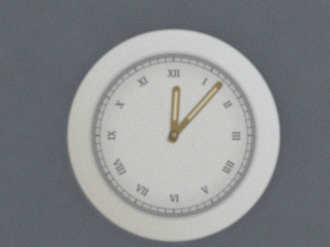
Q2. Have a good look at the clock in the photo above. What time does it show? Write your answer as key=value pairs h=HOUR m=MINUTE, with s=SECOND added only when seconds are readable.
h=12 m=7
